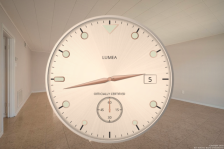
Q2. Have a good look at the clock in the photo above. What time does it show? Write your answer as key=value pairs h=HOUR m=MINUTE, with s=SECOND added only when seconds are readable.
h=2 m=43
